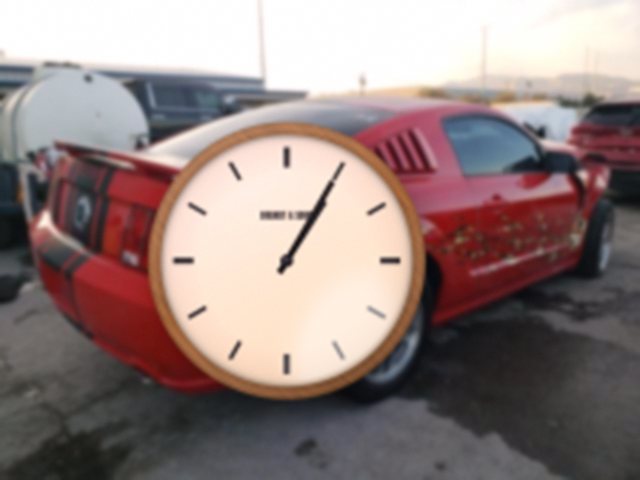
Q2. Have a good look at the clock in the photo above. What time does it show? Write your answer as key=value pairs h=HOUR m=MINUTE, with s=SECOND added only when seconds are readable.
h=1 m=5
